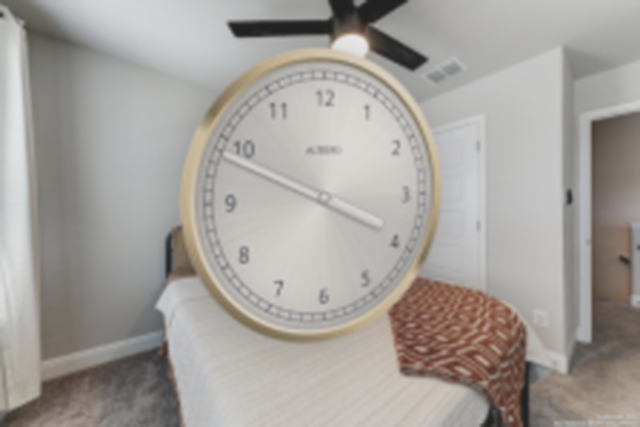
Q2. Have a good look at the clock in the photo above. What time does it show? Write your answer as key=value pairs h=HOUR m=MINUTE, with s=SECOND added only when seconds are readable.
h=3 m=49
